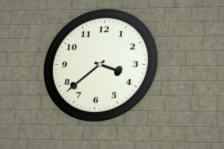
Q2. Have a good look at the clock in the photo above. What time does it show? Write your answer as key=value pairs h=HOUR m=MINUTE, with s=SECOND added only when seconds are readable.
h=3 m=38
